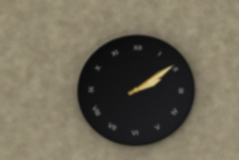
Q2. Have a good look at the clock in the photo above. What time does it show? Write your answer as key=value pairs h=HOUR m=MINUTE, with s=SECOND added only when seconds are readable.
h=2 m=9
